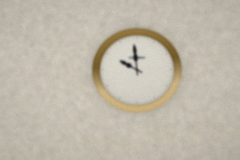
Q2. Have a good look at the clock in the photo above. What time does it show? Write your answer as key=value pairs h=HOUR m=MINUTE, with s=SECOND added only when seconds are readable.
h=9 m=59
